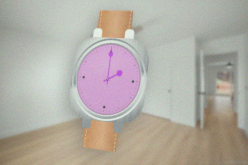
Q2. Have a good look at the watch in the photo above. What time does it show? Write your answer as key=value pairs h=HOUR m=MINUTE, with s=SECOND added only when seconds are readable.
h=2 m=0
